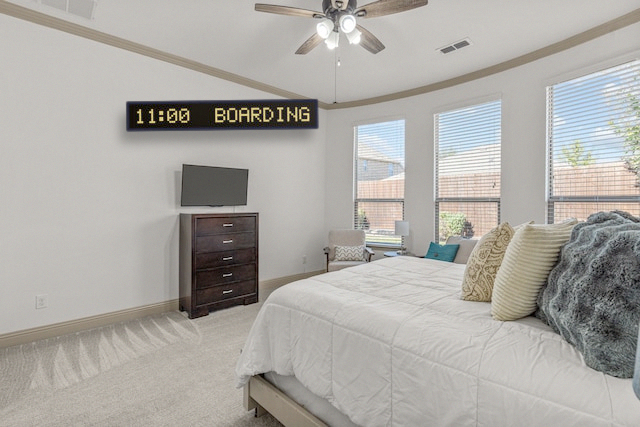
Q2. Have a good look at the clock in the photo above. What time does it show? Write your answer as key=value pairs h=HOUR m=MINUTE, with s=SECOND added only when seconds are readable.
h=11 m=0
